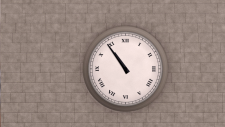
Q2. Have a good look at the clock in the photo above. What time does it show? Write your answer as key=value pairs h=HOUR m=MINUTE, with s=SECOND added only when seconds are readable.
h=10 m=54
